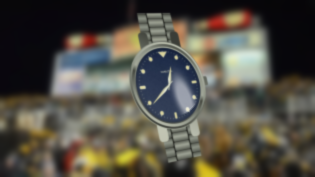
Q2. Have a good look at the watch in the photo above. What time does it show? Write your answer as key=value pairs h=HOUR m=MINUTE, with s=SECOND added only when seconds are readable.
h=12 m=39
